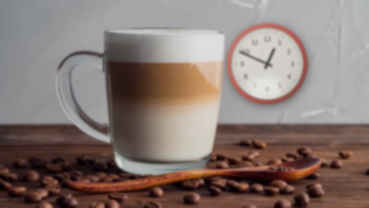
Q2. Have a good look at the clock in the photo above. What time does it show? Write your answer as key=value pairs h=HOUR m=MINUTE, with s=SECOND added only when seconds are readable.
h=12 m=49
